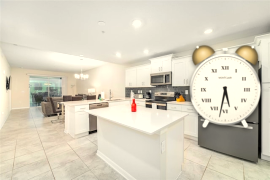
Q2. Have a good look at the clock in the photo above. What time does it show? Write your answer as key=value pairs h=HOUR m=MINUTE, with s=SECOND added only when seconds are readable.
h=5 m=32
